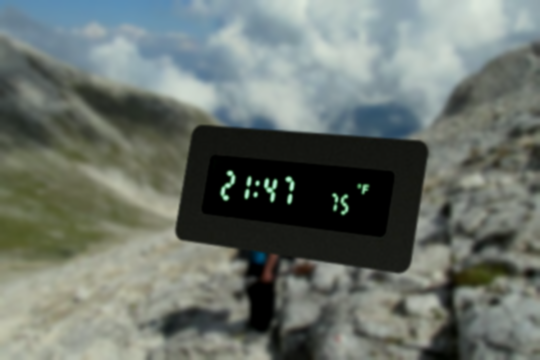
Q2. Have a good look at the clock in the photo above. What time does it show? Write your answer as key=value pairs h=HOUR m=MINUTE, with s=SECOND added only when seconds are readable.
h=21 m=47
